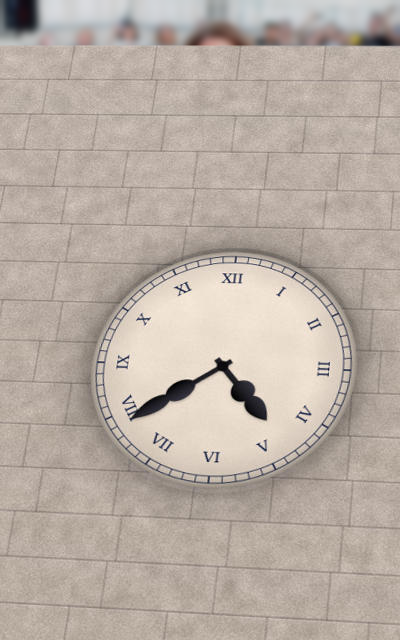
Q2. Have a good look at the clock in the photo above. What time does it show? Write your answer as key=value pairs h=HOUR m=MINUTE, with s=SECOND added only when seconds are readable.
h=4 m=39
